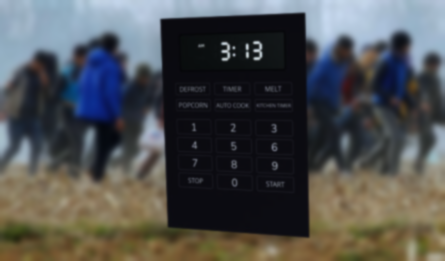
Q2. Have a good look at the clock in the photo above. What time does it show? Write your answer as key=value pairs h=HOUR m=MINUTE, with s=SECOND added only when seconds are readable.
h=3 m=13
